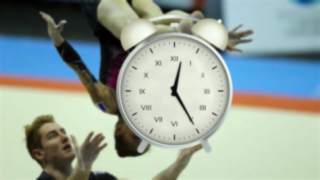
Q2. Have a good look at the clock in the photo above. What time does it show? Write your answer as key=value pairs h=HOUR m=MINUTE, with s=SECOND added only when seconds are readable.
h=12 m=25
